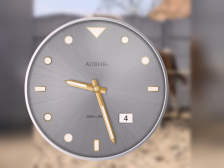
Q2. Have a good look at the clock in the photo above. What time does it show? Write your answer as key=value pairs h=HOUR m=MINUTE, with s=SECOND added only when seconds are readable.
h=9 m=27
